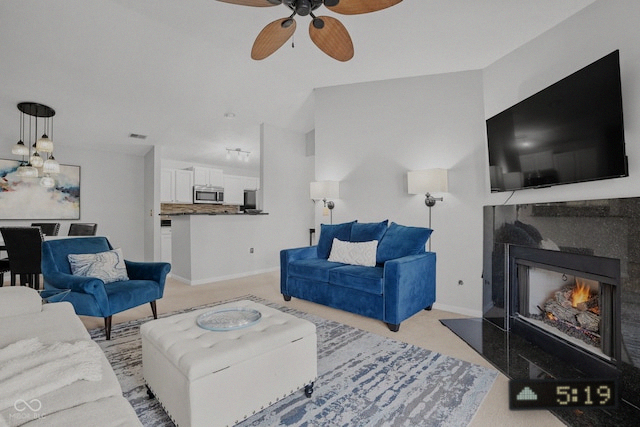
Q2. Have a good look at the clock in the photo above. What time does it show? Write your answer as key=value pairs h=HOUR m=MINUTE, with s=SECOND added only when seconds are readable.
h=5 m=19
